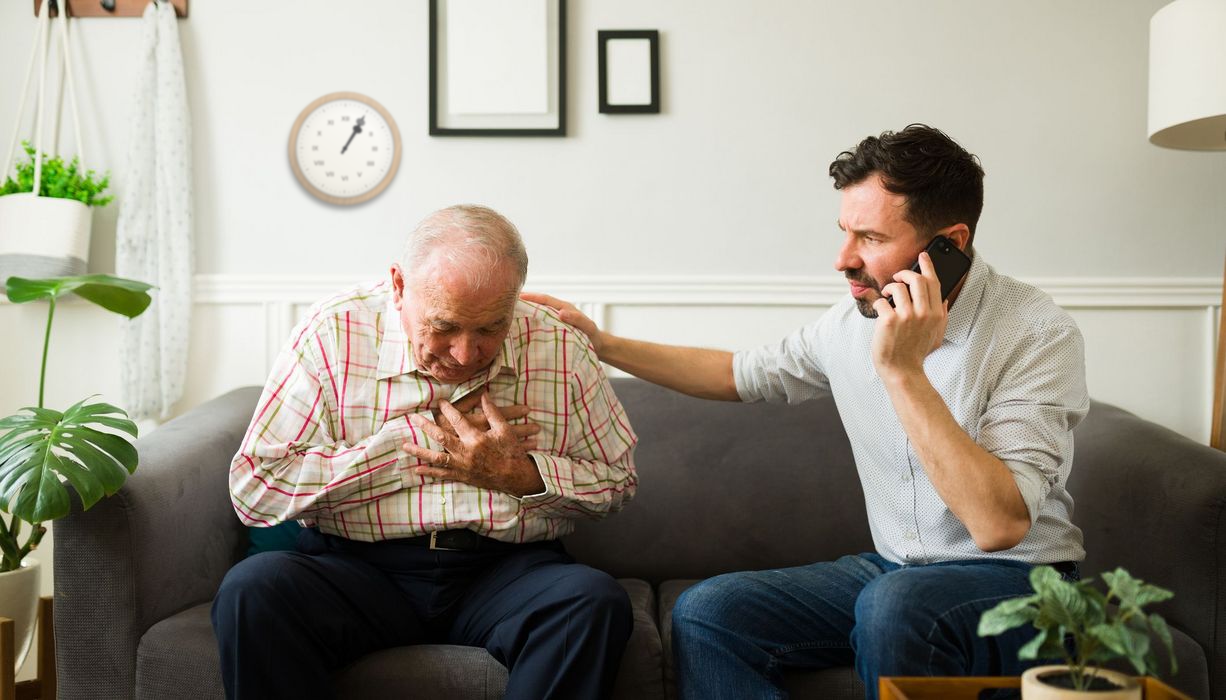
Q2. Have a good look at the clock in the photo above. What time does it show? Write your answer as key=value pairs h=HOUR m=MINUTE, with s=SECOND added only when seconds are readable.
h=1 m=5
